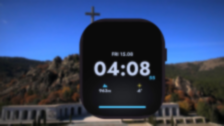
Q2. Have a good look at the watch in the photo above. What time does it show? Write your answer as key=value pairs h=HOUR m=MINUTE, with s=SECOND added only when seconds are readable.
h=4 m=8
